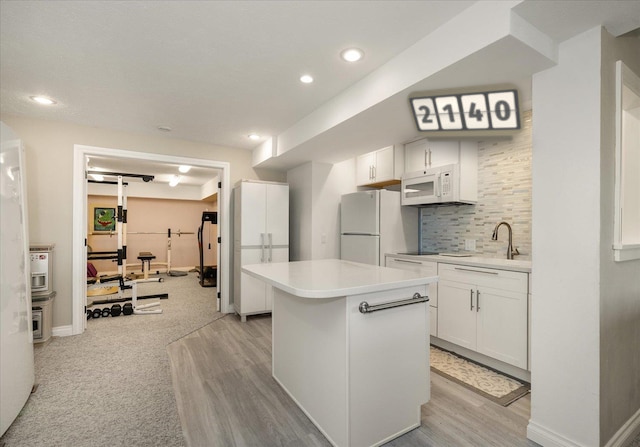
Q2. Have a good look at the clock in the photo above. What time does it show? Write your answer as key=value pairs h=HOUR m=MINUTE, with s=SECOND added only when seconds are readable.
h=21 m=40
